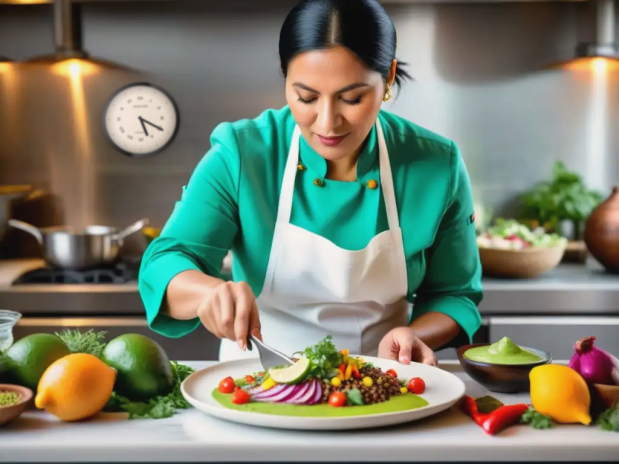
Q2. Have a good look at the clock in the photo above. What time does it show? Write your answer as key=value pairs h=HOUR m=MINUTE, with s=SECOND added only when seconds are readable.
h=5 m=20
